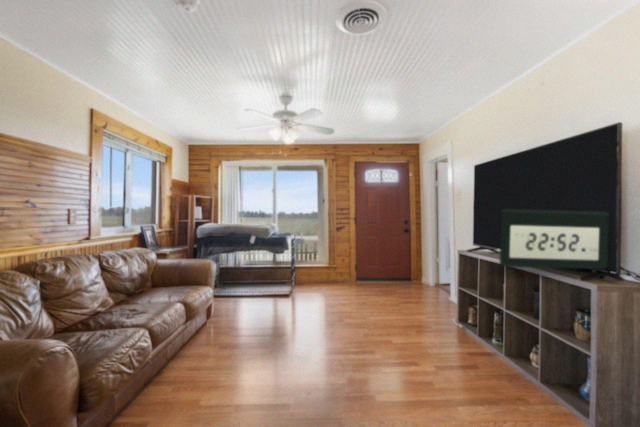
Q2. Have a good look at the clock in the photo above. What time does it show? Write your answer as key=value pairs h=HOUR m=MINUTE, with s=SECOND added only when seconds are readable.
h=22 m=52
